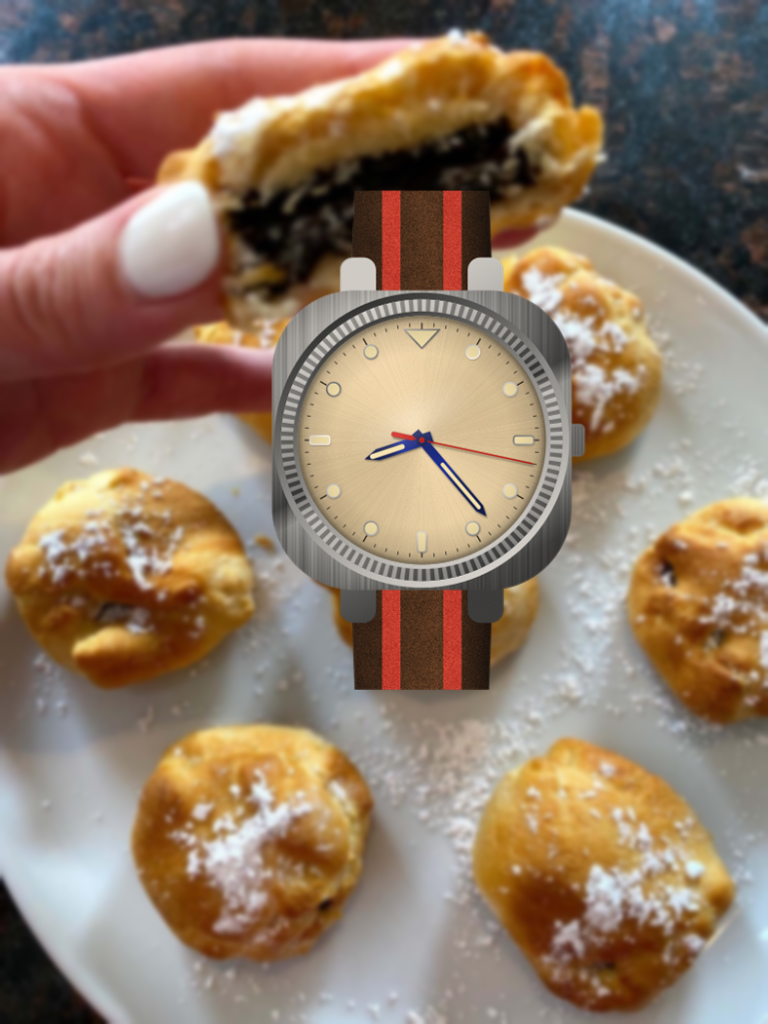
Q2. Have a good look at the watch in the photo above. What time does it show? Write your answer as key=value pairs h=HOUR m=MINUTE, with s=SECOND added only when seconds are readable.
h=8 m=23 s=17
